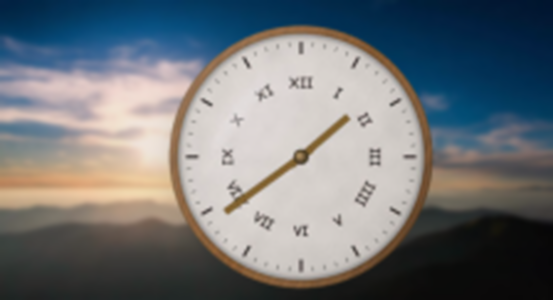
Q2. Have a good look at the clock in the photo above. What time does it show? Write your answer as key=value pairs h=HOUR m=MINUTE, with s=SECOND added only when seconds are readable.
h=1 m=39
